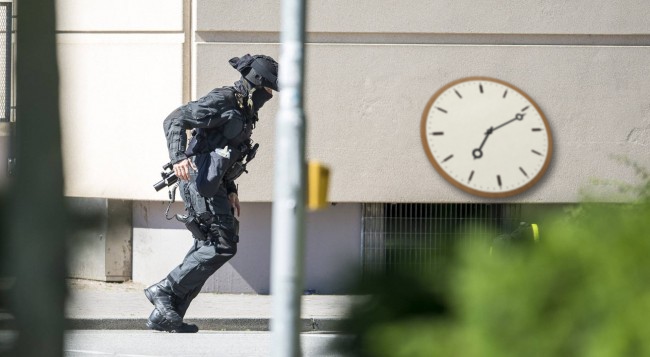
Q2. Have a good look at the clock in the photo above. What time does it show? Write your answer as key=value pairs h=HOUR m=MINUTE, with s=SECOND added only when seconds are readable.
h=7 m=11
